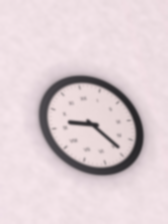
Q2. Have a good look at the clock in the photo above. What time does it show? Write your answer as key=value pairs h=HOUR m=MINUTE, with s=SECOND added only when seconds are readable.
h=9 m=24
